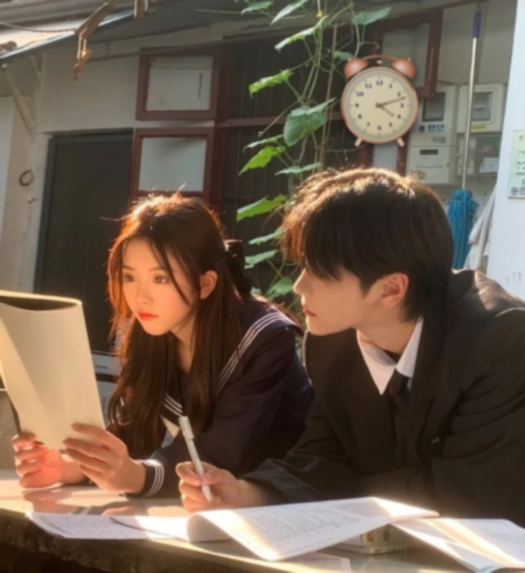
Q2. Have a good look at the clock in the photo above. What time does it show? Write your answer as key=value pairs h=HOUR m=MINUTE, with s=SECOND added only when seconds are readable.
h=4 m=12
